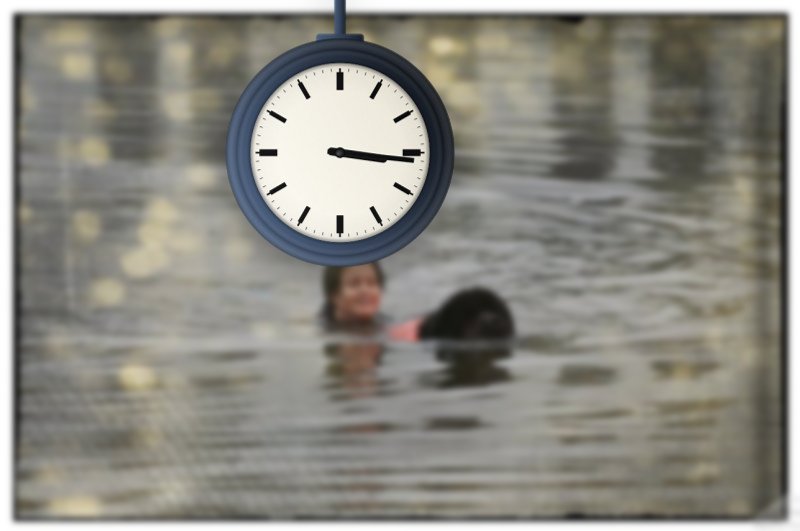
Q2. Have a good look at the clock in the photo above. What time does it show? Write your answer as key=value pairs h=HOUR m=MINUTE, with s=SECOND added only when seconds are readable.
h=3 m=16
